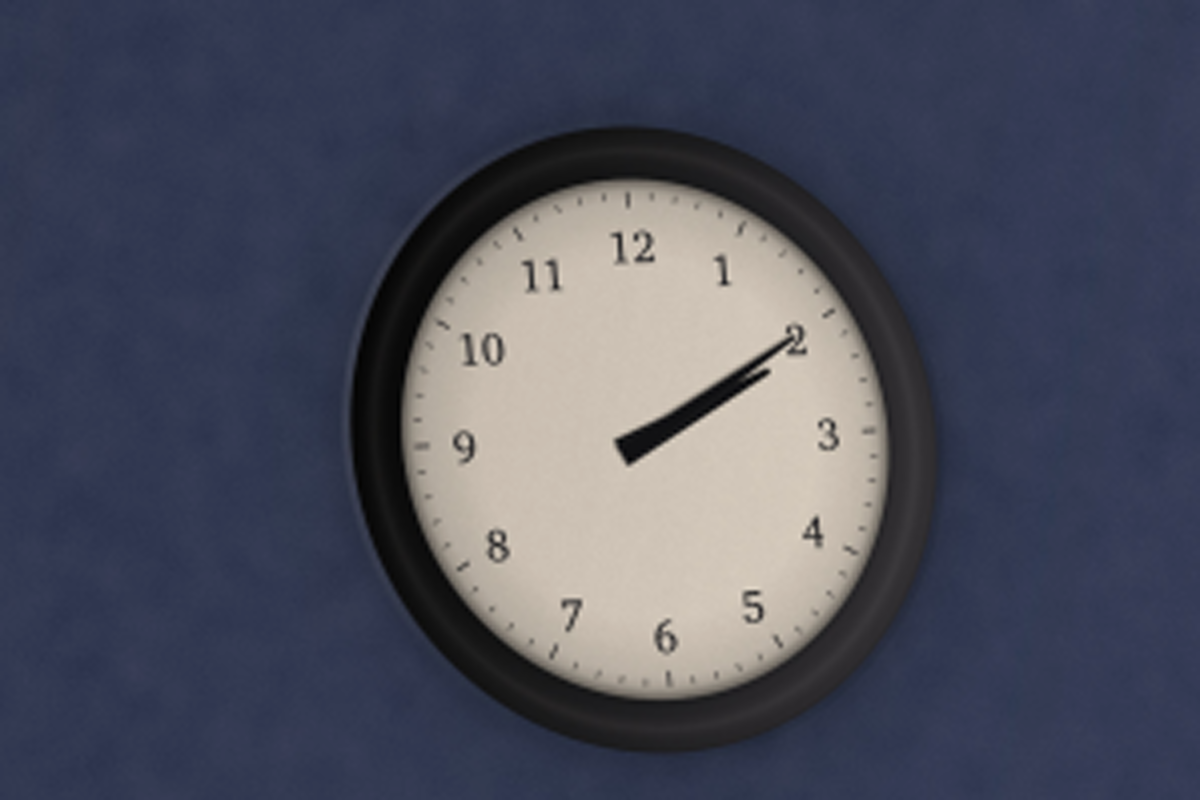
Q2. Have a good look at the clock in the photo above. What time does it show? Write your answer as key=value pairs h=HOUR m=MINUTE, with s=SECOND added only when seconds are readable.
h=2 m=10
